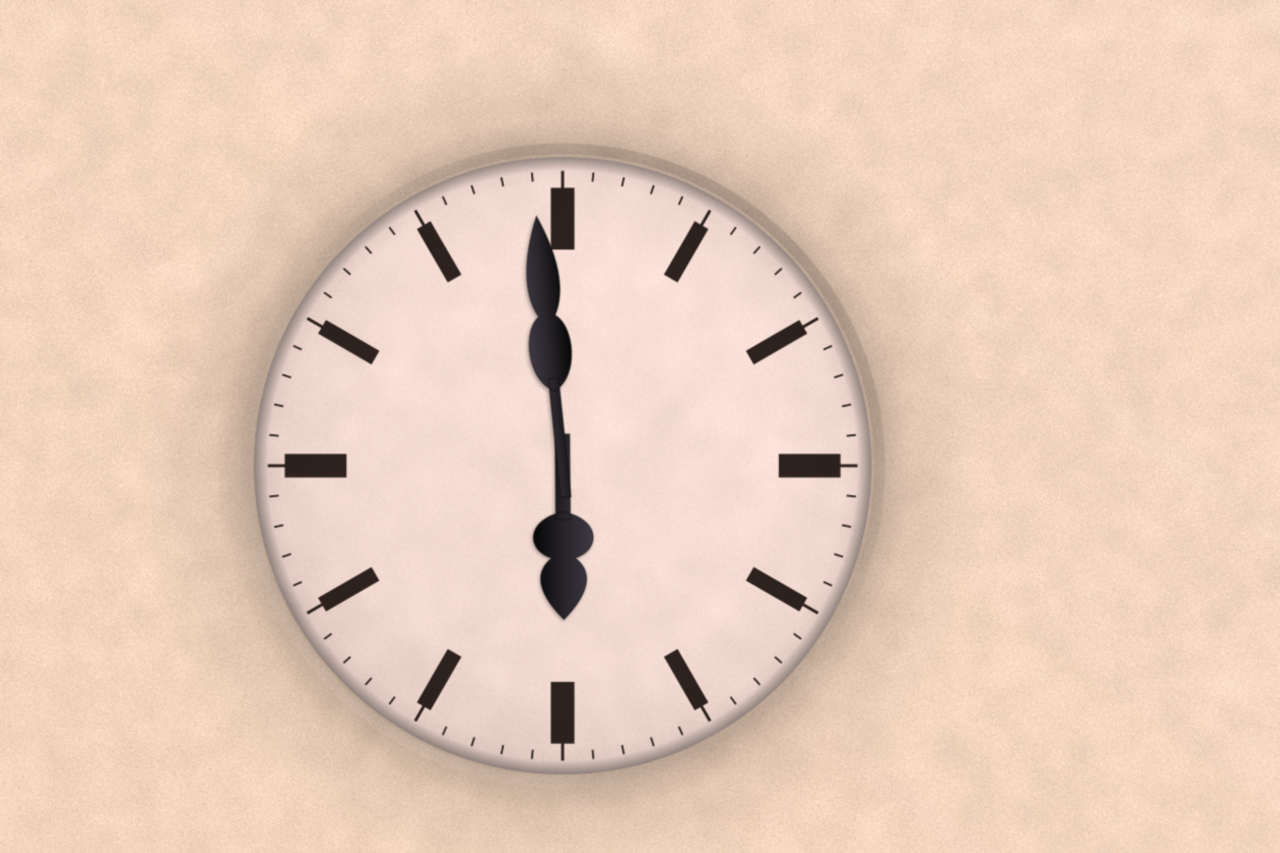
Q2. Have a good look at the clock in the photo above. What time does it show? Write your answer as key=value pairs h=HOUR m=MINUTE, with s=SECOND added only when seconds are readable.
h=5 m=59
